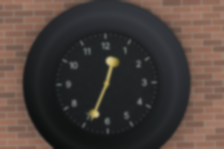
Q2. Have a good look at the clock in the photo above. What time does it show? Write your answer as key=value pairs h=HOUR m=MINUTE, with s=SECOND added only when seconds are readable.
h=12 m=34
